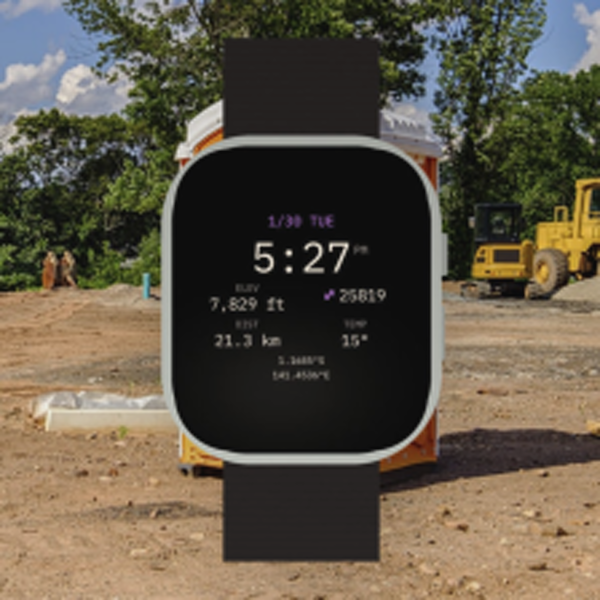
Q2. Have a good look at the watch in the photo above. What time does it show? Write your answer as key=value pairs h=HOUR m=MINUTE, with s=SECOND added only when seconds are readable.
h=5 m=27
